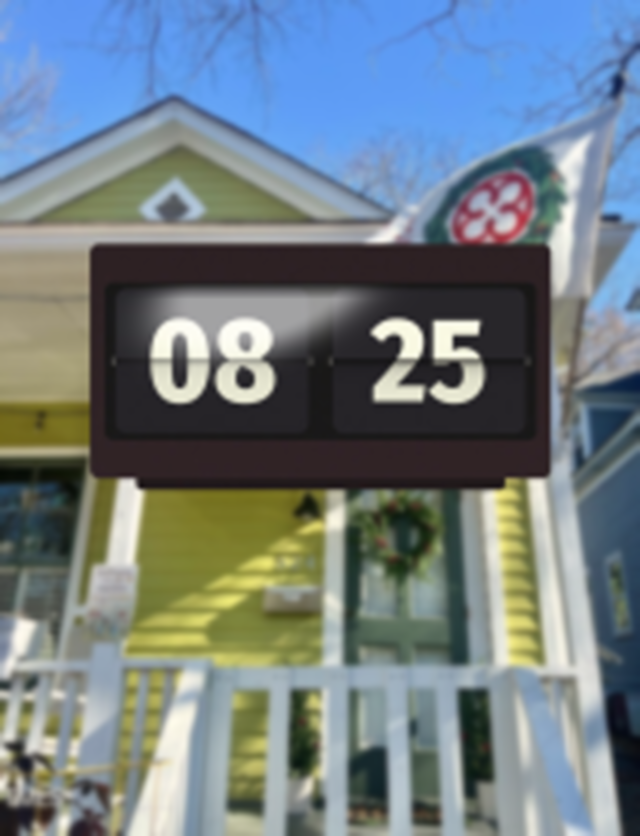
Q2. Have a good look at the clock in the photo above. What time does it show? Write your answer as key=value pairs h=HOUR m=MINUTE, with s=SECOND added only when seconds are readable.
h=8 m=25
